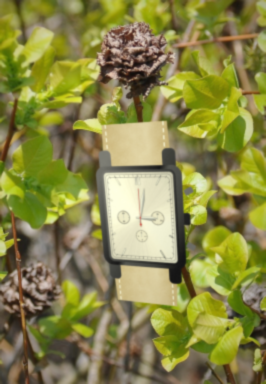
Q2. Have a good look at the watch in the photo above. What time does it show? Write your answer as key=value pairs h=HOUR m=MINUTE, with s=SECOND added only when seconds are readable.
h=3 m=2
